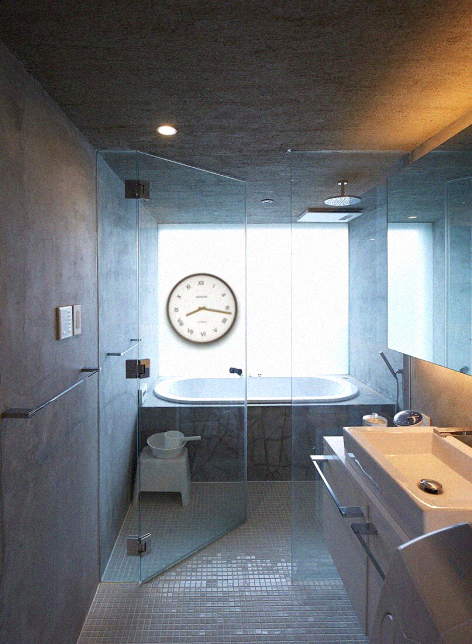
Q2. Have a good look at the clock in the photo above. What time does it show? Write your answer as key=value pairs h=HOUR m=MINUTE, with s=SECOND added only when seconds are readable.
h=8 m=17
